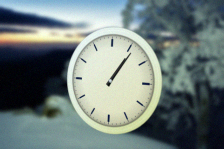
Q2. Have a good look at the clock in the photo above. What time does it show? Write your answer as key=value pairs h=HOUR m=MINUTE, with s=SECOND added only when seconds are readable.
h=1 m=6
